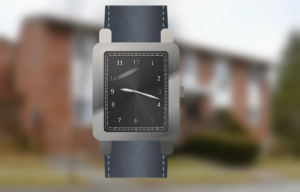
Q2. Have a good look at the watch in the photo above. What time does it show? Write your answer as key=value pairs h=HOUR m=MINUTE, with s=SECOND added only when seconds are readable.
h=9 m=18
